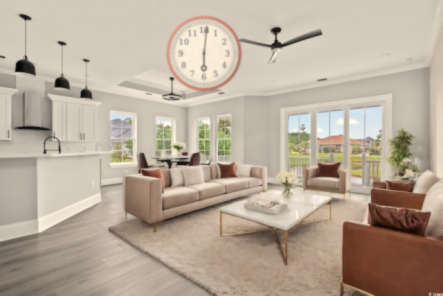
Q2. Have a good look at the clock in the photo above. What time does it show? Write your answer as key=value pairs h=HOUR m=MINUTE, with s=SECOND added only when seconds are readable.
h=6 m=1
